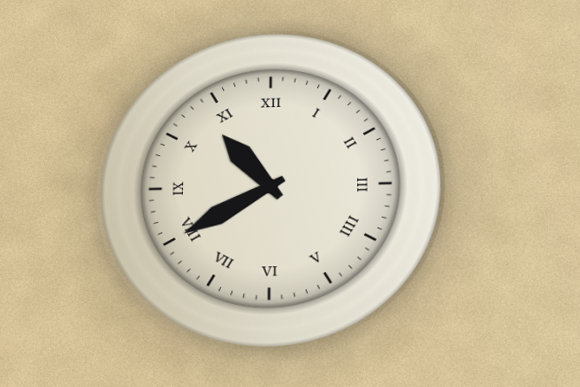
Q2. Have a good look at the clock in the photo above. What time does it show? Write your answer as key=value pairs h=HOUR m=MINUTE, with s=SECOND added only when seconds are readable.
h=10 m=40
